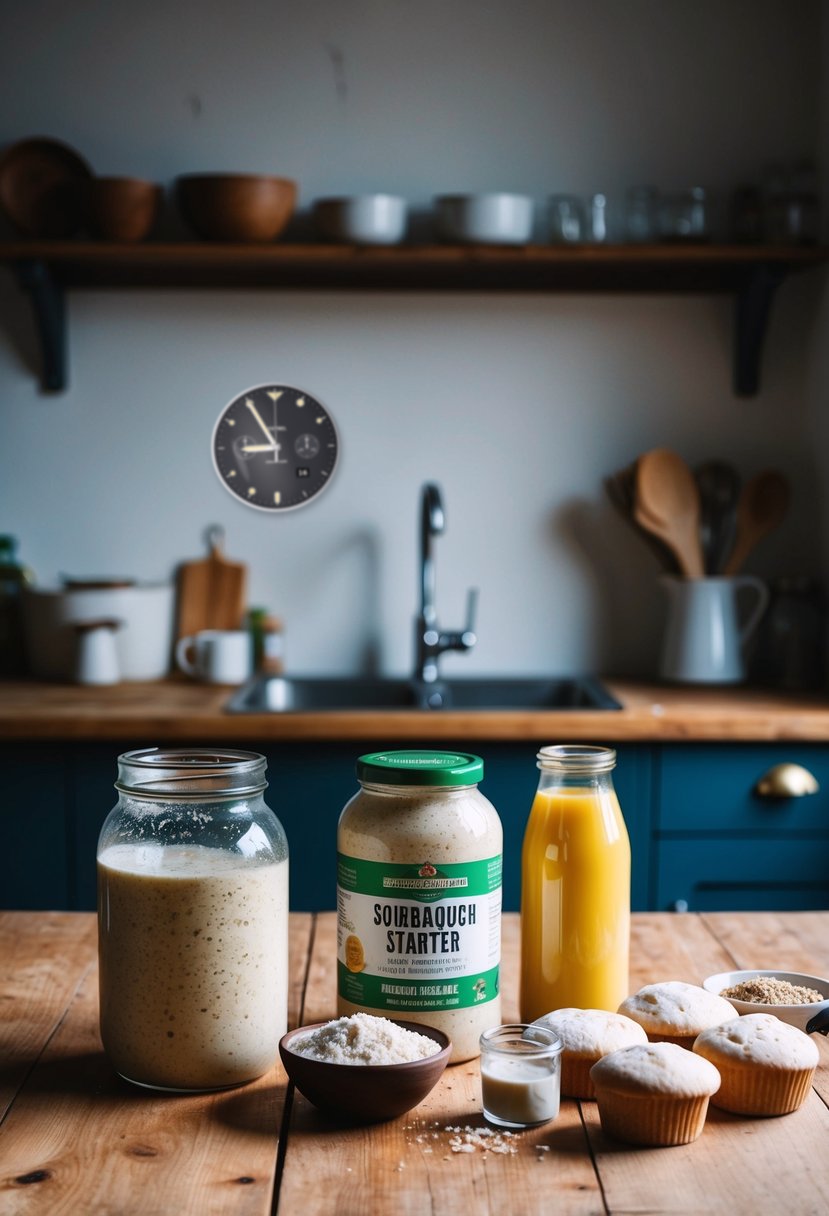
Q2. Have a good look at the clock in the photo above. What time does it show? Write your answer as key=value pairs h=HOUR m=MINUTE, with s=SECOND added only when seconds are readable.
h=8 m=55
